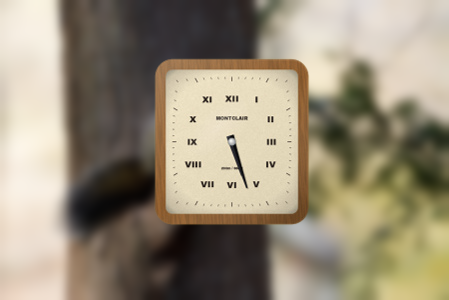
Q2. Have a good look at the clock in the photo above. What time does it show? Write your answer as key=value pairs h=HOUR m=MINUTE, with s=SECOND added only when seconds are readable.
h=5 m=27
